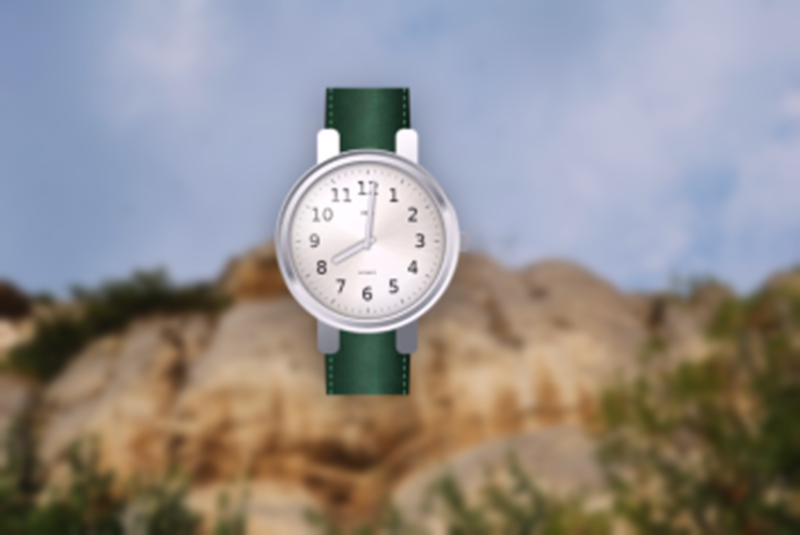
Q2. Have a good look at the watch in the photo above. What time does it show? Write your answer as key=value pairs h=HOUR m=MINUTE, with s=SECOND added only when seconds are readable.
h=8 m=1
